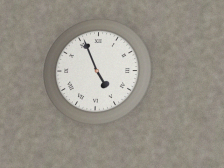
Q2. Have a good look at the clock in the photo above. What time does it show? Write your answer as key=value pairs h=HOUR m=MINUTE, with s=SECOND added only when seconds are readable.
h=4 m=56
